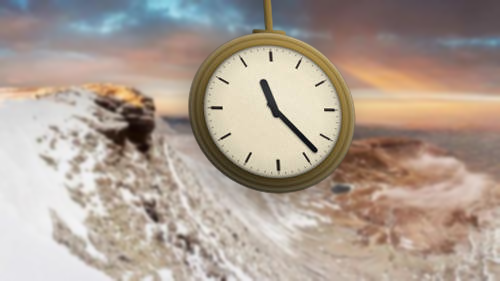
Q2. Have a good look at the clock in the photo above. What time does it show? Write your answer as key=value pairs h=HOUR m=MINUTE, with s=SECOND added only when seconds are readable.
h=11 m=23
